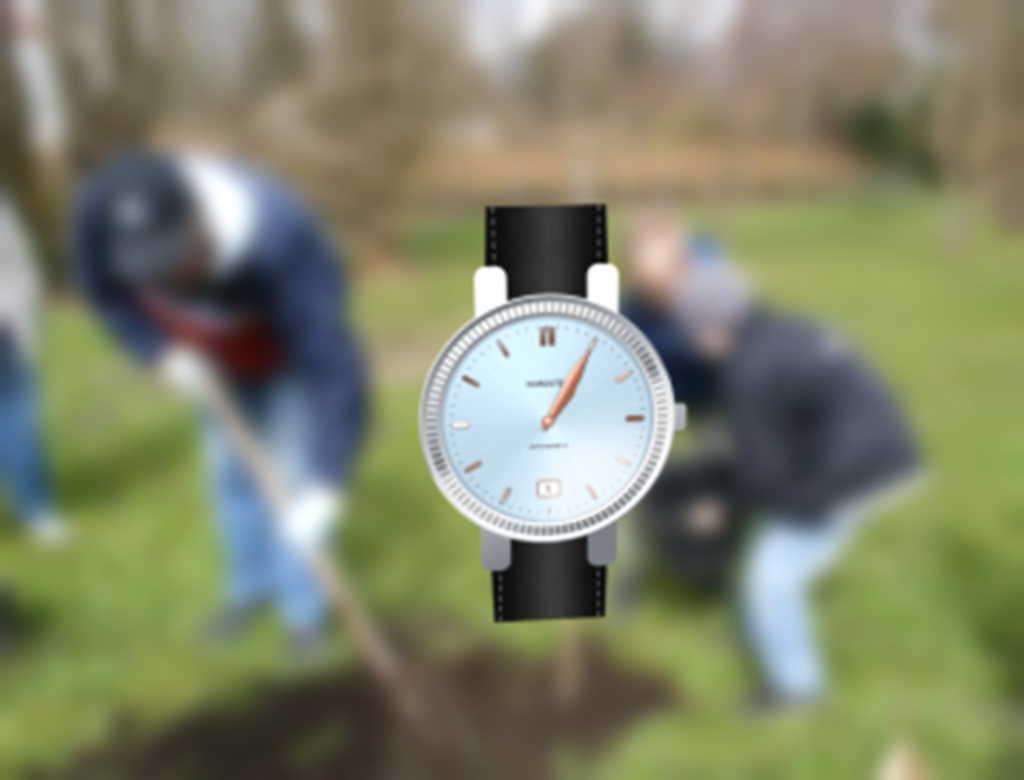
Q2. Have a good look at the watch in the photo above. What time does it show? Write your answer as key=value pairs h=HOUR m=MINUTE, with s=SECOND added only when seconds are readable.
h=1 m=5
